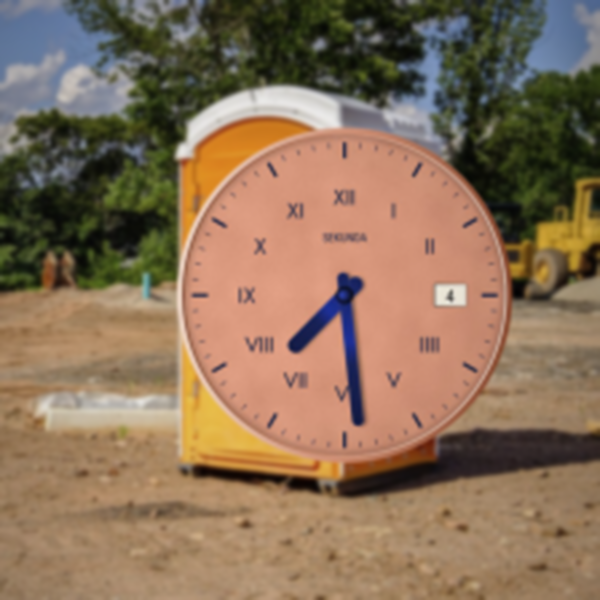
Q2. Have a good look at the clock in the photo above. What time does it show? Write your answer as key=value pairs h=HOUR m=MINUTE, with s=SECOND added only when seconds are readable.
h=7 m=29
